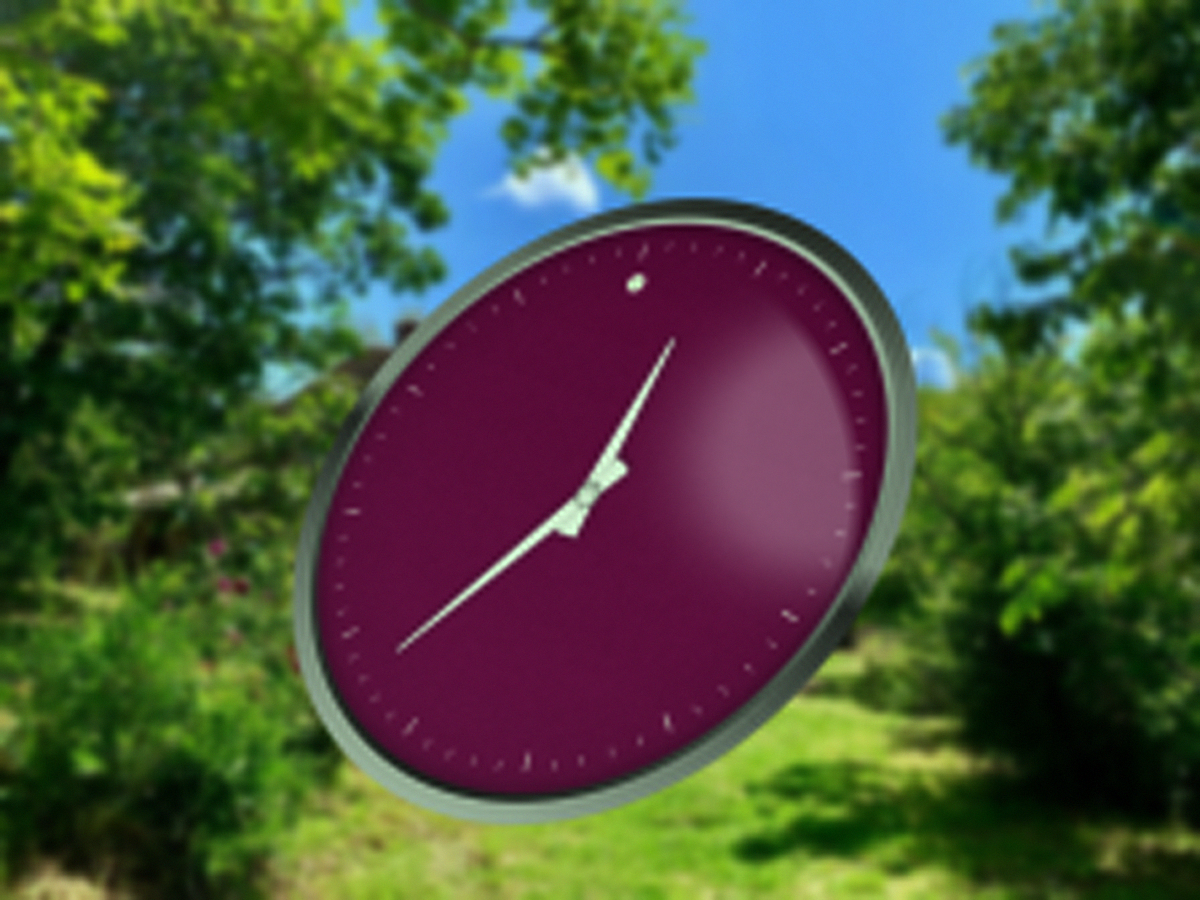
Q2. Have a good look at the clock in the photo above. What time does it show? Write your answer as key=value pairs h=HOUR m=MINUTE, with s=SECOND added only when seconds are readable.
h=12 m=38
